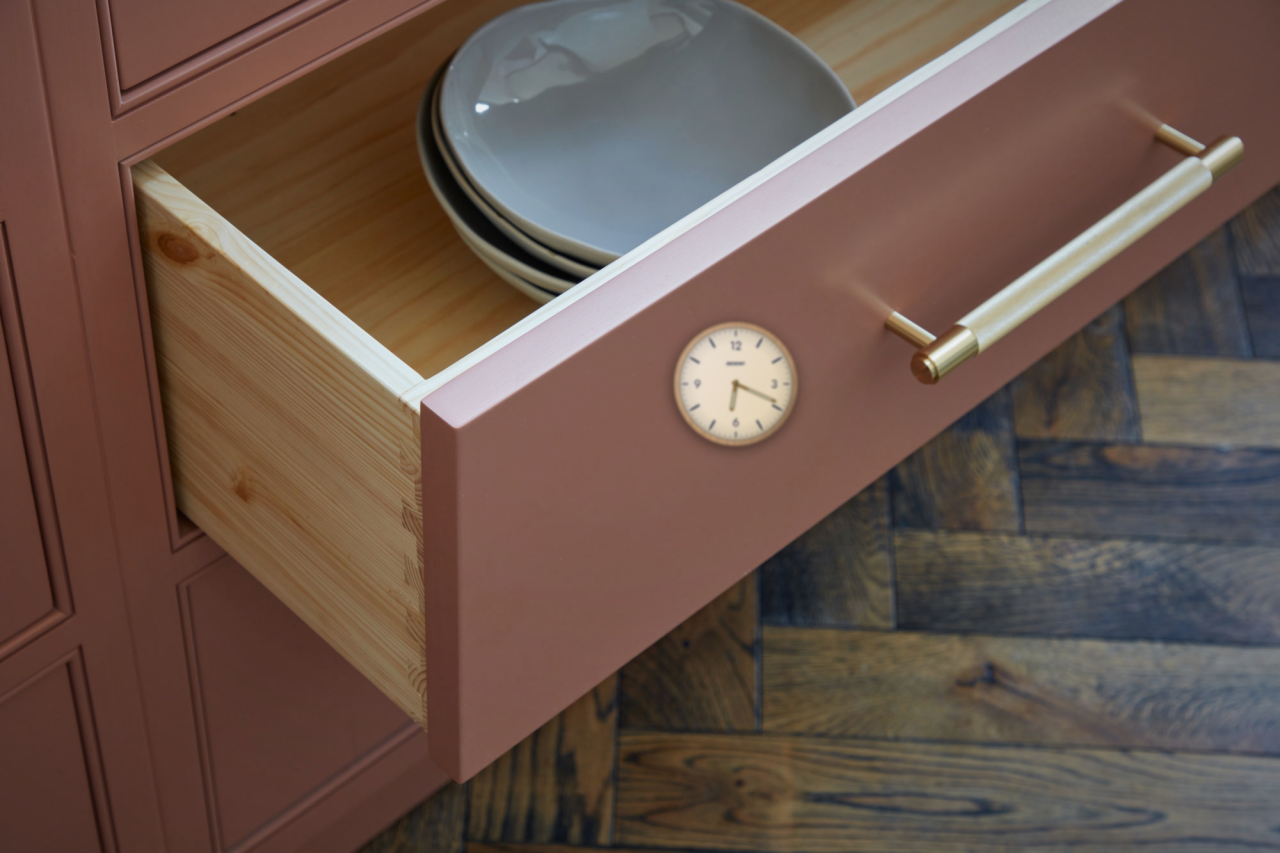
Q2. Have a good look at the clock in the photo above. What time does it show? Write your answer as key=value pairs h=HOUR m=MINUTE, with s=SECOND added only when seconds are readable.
h=6 m=19
